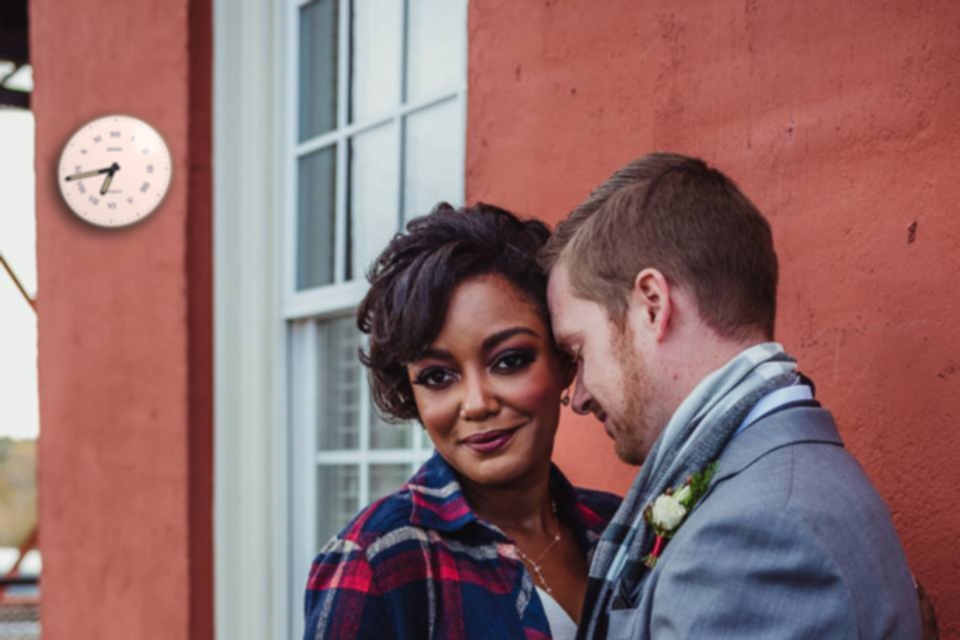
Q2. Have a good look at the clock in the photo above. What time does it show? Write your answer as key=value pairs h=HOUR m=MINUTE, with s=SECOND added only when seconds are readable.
h=6 m=43
